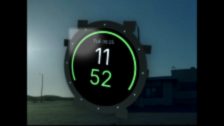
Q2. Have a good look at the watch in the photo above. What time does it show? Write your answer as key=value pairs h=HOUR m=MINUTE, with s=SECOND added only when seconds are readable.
h=11 m=52
